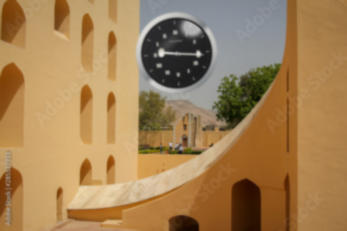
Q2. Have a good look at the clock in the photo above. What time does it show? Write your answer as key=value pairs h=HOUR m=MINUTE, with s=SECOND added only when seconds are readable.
h=9 m=16
